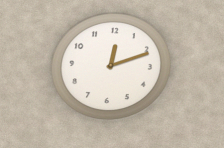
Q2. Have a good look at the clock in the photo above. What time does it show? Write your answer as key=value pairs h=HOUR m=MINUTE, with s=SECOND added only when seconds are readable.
h=12 m=11
